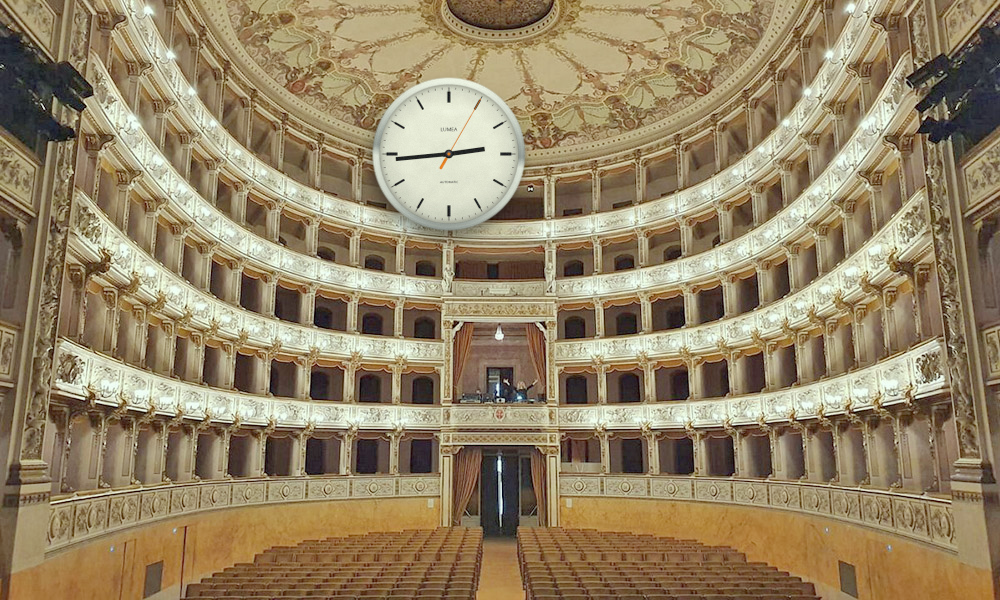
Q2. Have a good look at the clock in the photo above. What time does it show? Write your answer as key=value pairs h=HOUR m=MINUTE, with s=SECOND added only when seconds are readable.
h=2 m=44 s=5
